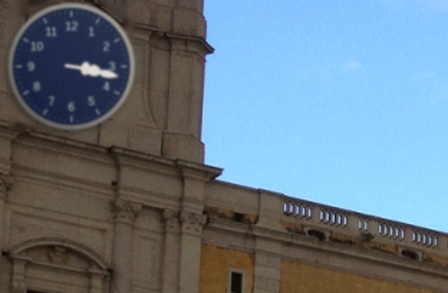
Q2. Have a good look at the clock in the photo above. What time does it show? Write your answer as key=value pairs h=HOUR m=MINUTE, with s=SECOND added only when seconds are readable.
h=3 m=17
